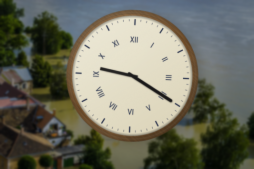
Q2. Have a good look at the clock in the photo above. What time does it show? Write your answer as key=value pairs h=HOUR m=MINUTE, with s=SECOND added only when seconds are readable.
h=9 m=20
